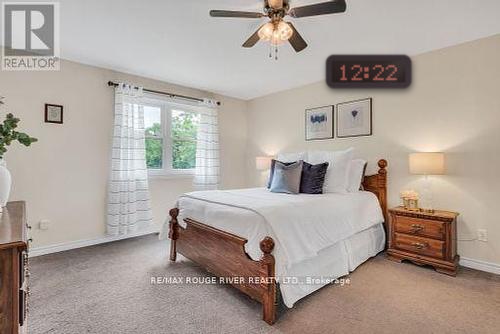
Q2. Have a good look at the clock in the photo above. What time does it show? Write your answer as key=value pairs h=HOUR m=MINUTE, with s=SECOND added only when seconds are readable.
h=12 m=22
